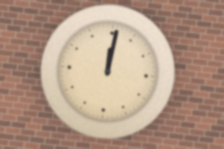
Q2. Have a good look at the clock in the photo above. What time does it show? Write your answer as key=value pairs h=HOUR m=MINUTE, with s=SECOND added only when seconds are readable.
h=12 m=1
